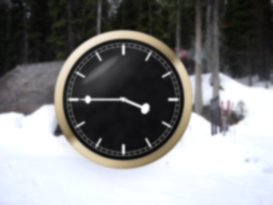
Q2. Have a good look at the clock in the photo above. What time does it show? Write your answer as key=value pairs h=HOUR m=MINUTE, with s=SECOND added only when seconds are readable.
h=3 m=45
